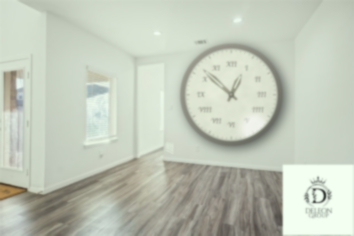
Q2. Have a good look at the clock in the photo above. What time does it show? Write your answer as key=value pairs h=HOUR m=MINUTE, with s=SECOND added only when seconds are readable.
h=12 m=52
